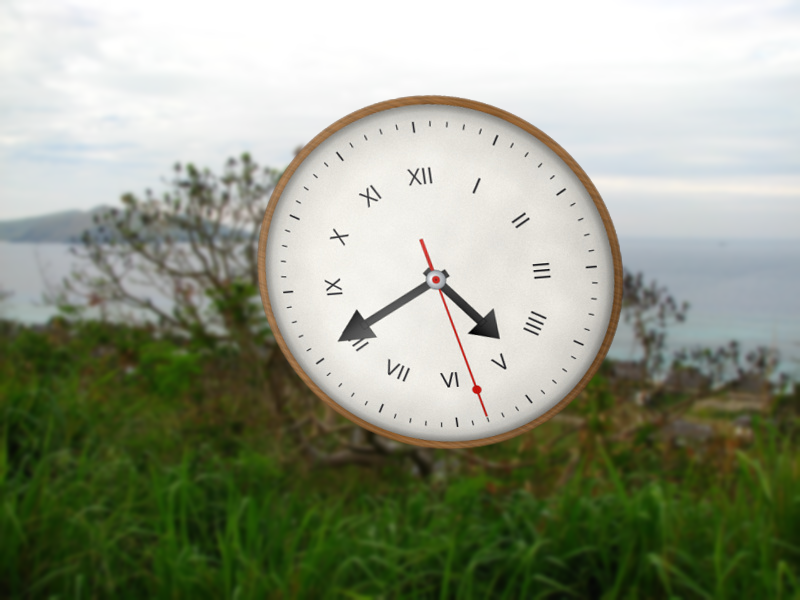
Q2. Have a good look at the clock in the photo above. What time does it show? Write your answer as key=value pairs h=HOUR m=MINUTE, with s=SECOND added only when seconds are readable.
h=4 m=40 s=28
